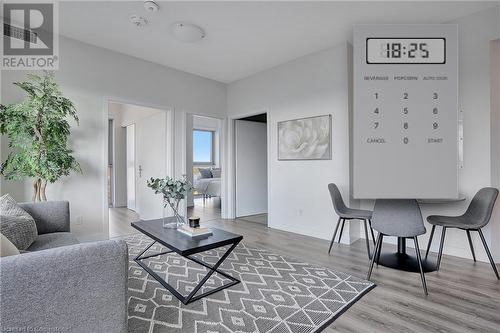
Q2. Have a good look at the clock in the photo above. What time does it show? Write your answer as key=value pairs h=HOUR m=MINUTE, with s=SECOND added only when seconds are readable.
h=18 m=25
